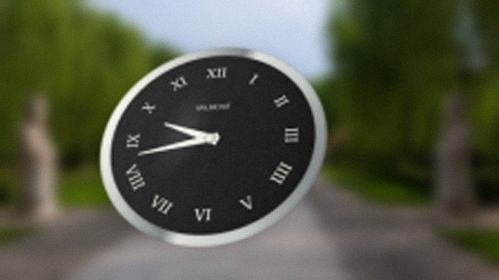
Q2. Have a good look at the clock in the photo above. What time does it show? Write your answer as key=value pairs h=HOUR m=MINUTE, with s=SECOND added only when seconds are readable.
h=9 m=43
